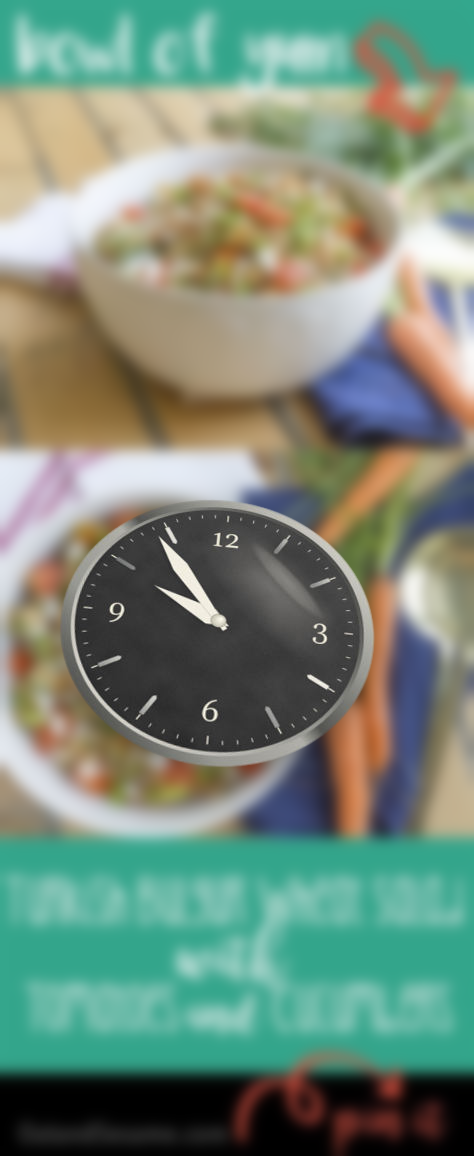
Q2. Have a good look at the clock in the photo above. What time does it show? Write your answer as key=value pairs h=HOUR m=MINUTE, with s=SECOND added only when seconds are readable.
h=9 m=54
